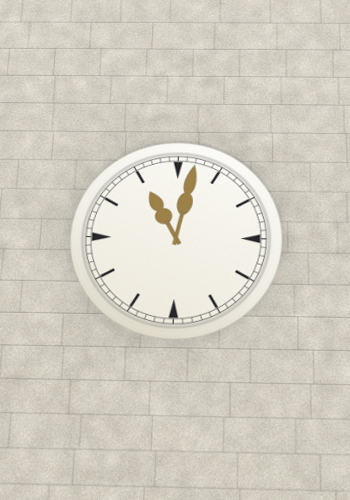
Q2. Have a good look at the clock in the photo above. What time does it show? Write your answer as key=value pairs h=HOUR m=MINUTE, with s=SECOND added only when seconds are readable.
h=11 m=2
